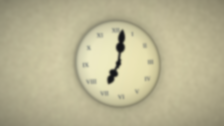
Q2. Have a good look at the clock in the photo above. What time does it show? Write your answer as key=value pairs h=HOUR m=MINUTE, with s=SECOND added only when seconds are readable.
h=7 m=2
